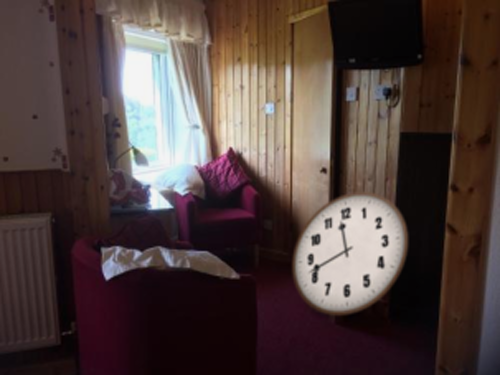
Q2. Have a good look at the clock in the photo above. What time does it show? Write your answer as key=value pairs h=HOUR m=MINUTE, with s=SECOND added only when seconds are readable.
h=11 m=42
